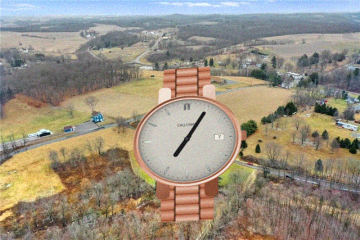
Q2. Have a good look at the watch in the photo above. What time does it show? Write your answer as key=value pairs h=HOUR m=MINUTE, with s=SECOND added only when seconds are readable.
h=7 m=5
